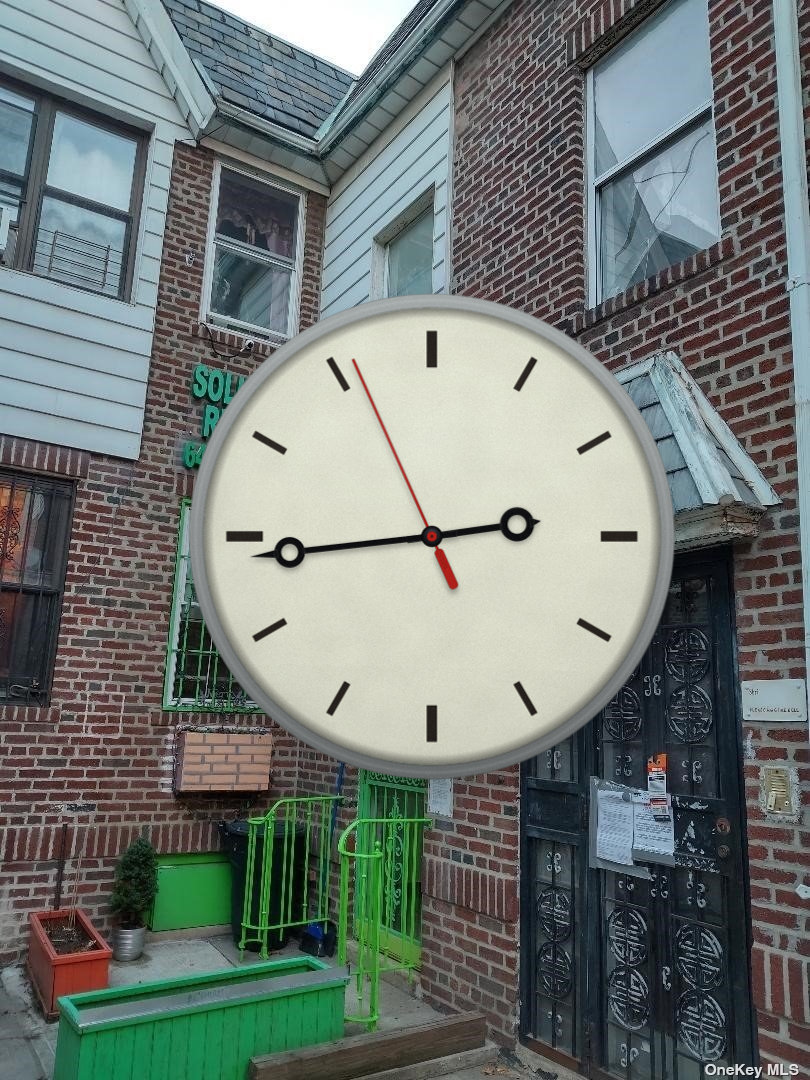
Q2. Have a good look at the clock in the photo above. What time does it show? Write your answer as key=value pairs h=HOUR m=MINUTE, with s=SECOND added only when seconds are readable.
h=2 m=43 s=56
